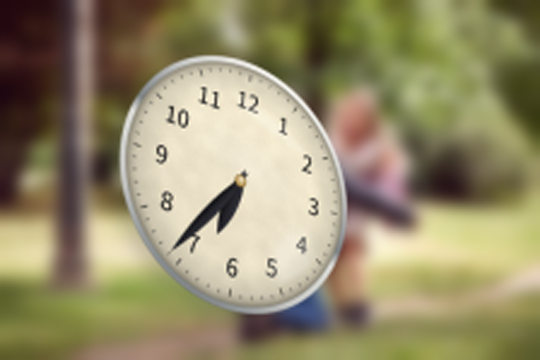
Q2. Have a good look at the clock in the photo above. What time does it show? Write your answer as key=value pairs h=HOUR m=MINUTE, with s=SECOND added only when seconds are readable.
h=6 m=36
